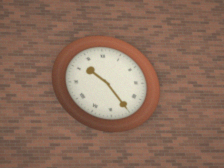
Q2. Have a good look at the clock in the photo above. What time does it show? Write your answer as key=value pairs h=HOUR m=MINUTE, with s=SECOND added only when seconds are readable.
h=10 m=25
